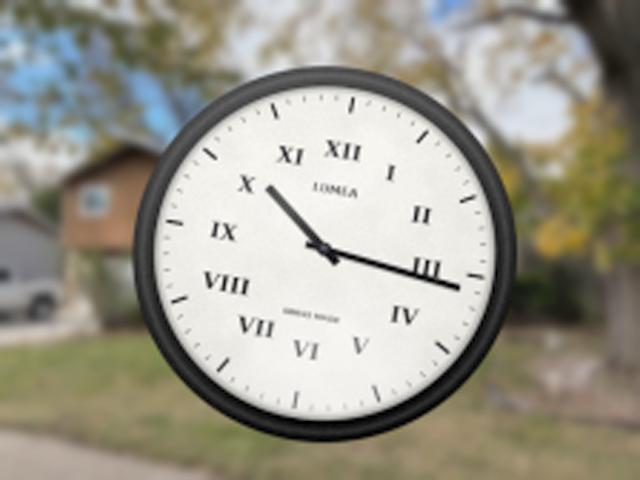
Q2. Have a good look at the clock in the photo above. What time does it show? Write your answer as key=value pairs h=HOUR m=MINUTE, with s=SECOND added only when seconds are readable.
h=10 m=16
